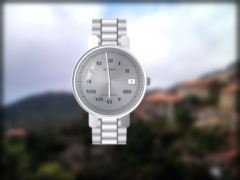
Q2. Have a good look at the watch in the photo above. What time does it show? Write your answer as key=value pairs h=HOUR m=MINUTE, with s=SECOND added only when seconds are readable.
h=5 m=59
